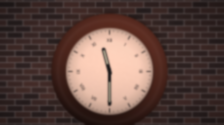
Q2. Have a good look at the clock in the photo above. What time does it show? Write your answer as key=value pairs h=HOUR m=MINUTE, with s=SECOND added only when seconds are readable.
h=11 m=30
